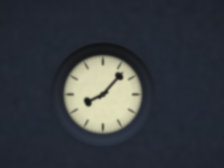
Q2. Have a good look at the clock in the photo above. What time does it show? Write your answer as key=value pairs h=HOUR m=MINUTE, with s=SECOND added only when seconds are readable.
h=8 m=7
